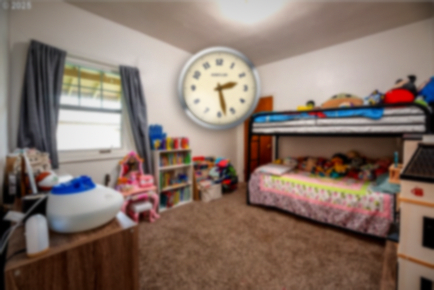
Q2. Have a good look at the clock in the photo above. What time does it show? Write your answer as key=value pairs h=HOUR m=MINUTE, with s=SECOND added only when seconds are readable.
h=2 m=28
